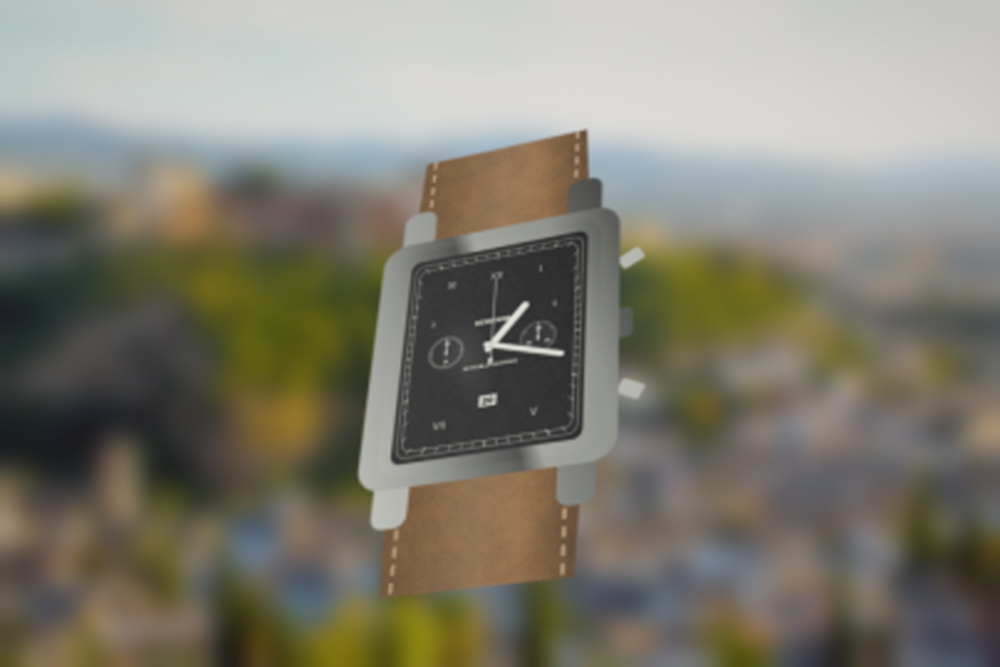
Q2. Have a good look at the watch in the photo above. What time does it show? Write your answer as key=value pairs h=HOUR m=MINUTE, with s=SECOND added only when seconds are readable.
h=1 m=18
